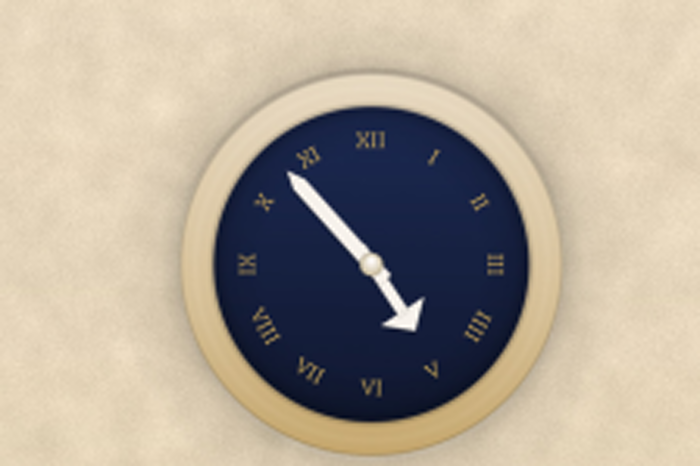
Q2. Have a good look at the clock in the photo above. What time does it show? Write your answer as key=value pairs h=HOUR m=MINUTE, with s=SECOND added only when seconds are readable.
h=4 m=53
